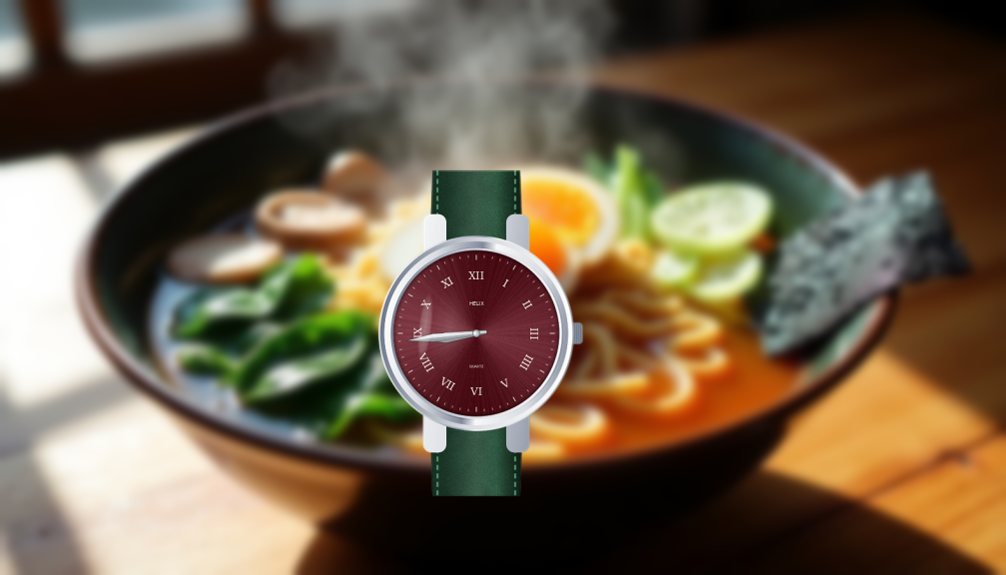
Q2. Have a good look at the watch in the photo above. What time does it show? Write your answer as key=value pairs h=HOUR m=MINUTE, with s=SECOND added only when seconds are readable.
h=8 m=44
